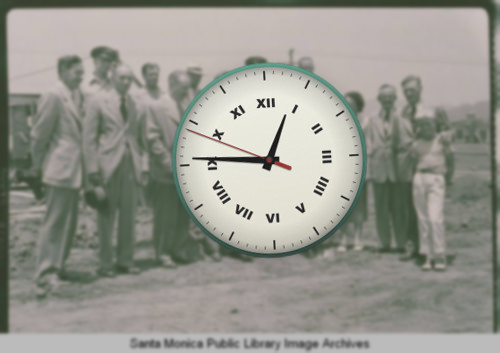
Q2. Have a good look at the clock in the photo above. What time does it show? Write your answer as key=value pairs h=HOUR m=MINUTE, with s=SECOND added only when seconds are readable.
h=12 m=45 s=49
